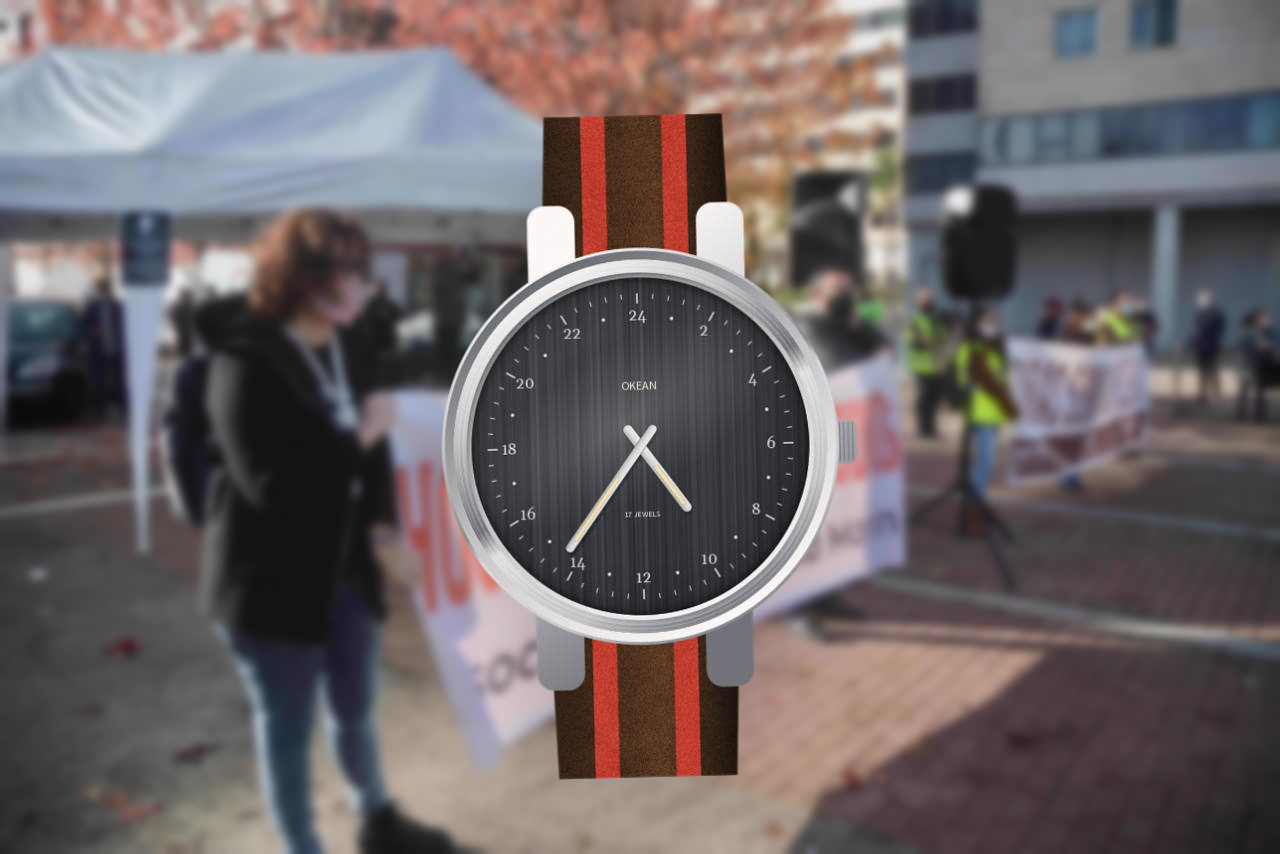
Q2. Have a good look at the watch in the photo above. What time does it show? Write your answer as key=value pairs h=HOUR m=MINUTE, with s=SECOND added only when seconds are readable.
h=9 m=36
